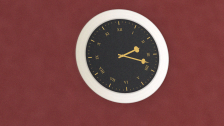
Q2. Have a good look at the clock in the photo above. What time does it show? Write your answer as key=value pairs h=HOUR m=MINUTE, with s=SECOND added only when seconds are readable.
h=2 m=18
